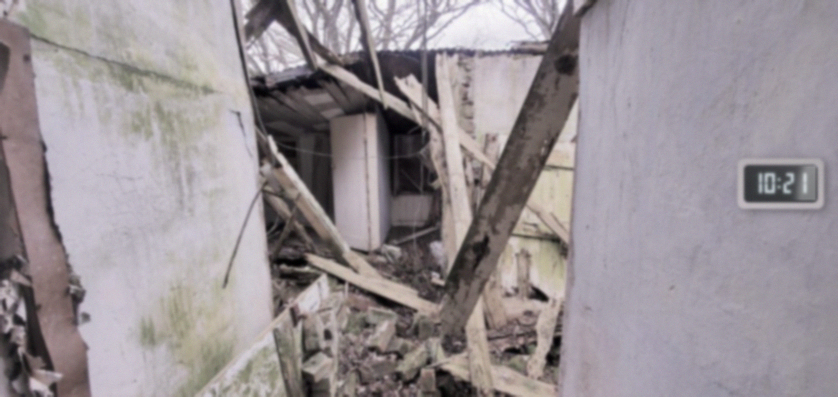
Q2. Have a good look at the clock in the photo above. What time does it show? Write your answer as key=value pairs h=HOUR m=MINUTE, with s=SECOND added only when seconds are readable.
h=10 m=21
